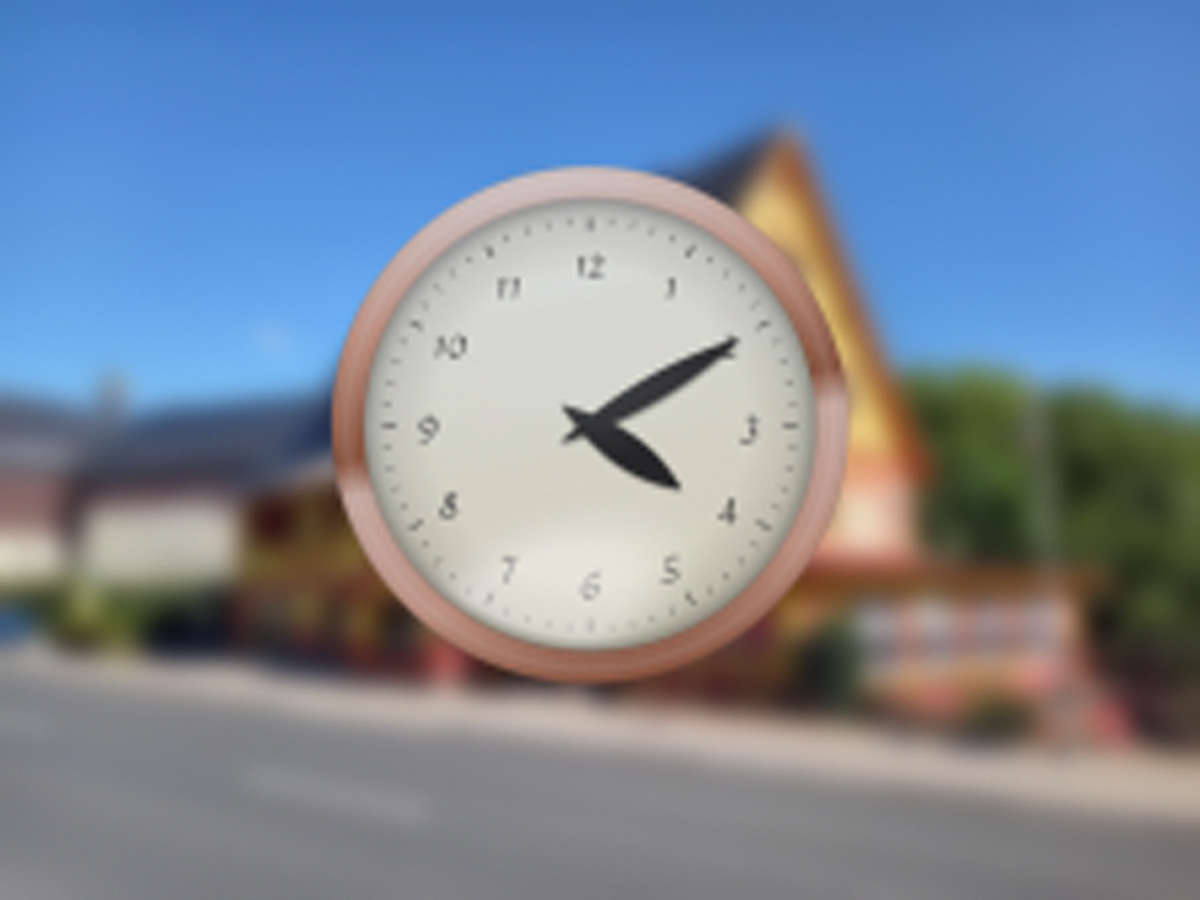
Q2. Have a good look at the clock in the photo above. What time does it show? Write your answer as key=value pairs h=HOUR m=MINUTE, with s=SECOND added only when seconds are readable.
h=4 m=10
